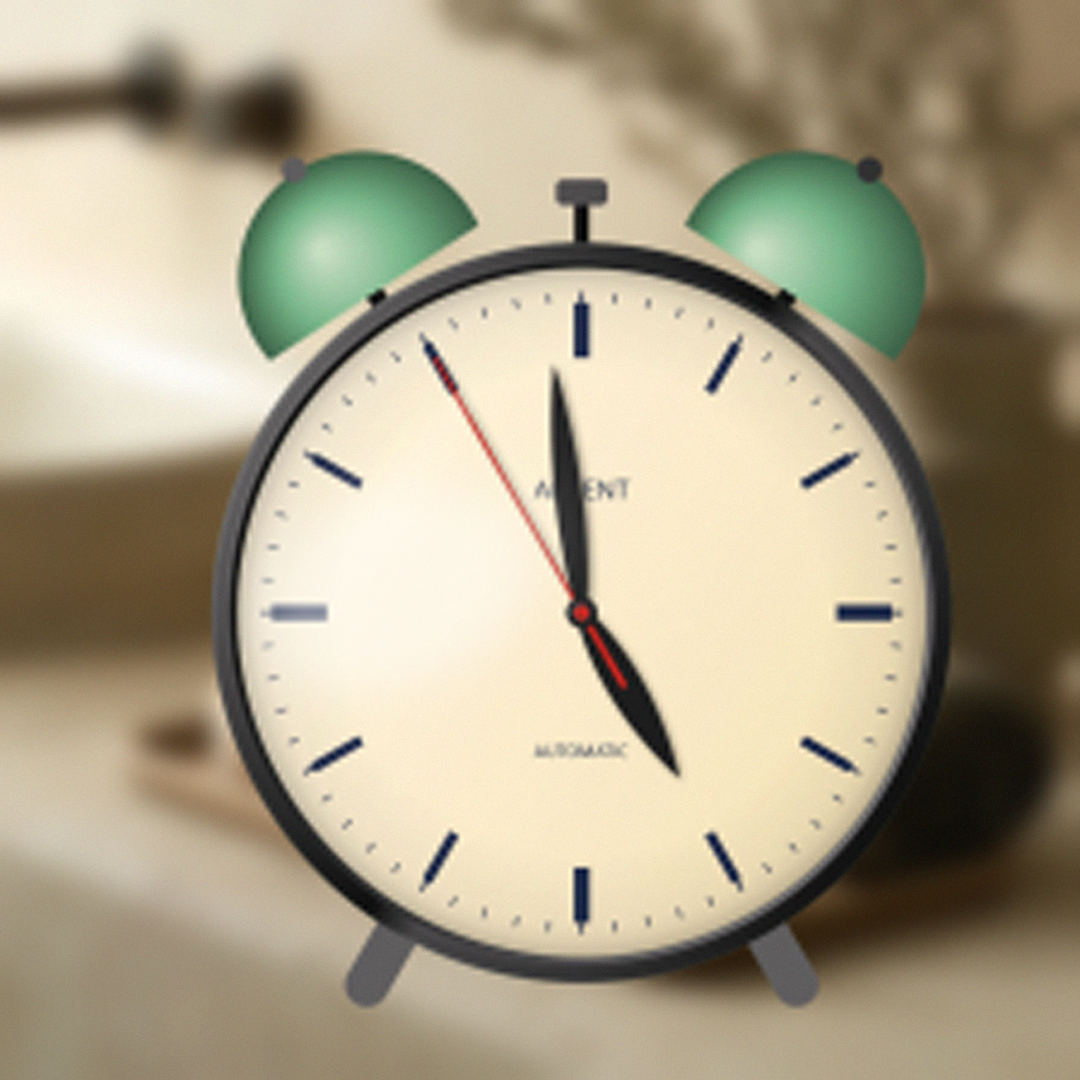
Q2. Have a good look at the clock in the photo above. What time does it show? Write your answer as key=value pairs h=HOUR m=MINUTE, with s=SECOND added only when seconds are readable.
h=4 m=58 s=55
